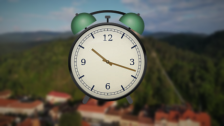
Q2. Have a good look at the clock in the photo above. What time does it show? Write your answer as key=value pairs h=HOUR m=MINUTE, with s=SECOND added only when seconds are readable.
h=10 m=18
